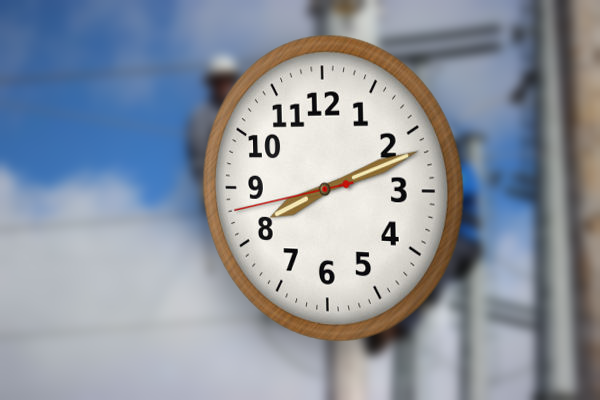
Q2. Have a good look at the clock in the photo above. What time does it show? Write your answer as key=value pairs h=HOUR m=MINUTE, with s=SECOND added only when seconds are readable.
h=8 m=11 s=43
